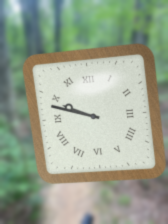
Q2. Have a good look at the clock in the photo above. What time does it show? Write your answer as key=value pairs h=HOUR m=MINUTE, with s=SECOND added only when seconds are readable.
h=9 m=48
